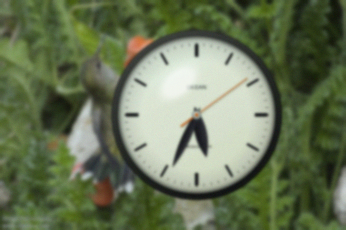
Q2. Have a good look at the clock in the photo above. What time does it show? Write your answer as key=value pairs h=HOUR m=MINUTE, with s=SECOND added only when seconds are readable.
h=5 m=34 s=9
